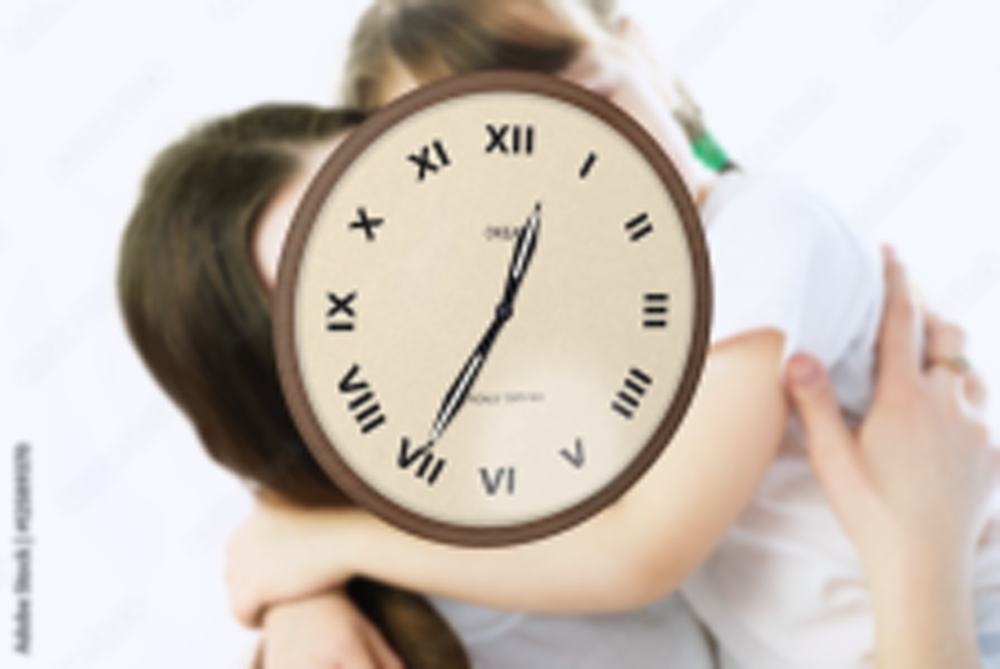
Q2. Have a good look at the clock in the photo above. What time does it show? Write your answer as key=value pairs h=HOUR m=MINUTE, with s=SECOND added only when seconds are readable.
h=12 m=35
